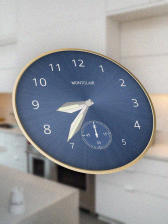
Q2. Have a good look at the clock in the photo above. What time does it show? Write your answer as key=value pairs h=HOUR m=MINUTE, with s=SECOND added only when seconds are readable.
h=8 m=36
